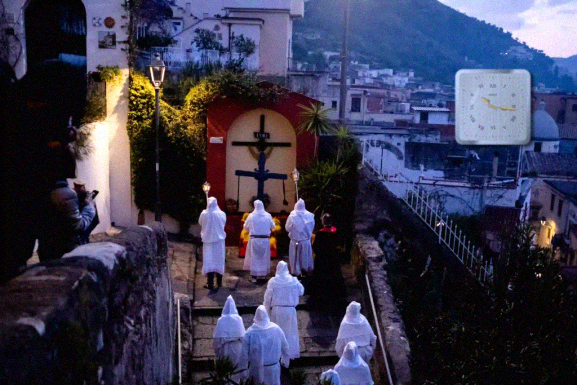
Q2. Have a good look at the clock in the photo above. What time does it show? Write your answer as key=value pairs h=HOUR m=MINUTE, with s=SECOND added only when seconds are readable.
h=10 m=16
